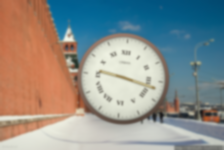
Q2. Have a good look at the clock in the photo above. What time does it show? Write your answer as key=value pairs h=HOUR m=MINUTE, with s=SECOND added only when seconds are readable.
h=9 m=17
